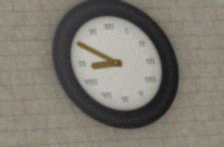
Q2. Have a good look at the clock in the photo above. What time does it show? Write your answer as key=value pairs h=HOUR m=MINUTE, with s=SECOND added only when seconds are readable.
h=8 m=50
